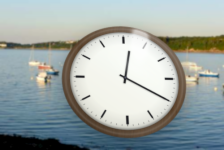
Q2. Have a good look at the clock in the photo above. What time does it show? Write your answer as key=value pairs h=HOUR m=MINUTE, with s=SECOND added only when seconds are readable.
h=12 m=20
